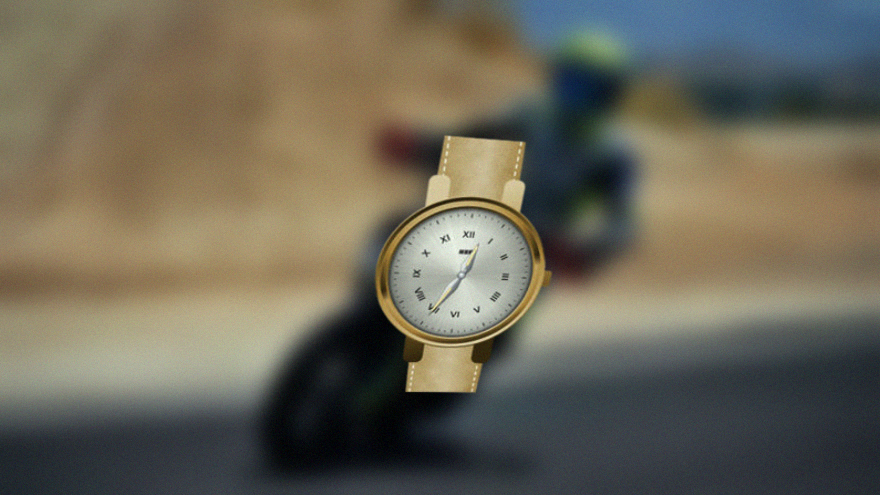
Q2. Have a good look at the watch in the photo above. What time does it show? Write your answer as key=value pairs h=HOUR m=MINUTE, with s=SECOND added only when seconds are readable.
h=12 m=35
